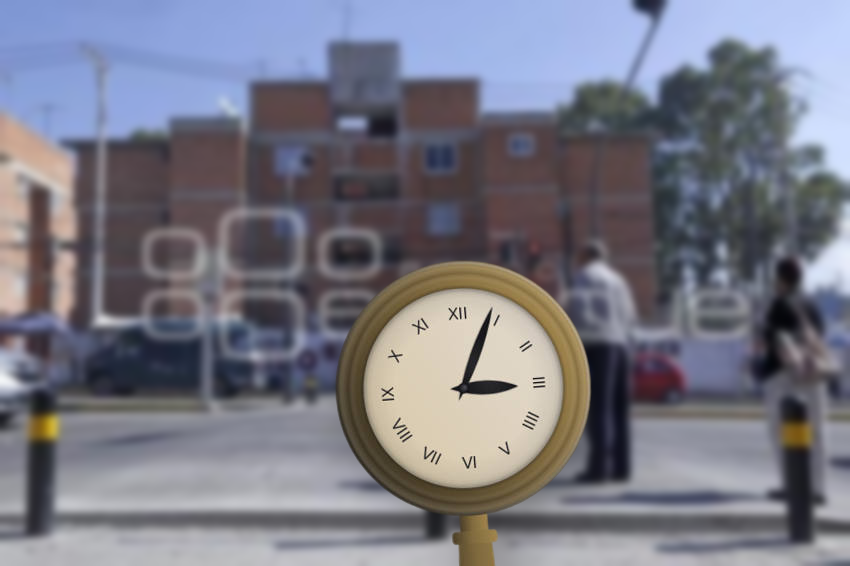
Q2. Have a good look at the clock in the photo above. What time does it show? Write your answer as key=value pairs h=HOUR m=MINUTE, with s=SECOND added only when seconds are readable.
h=3 m=4
